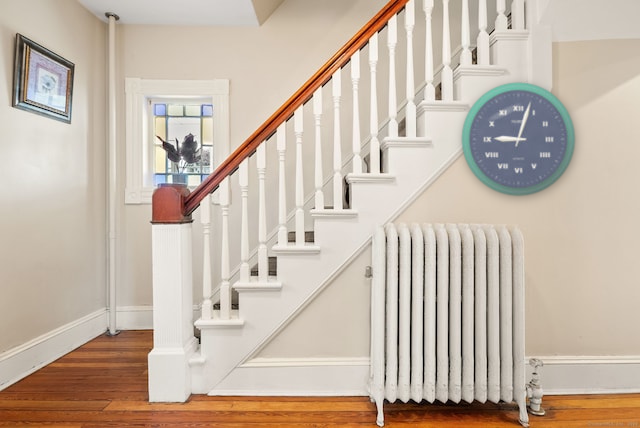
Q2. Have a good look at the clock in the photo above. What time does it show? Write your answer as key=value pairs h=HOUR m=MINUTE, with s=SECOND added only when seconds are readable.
h=9 m=3
